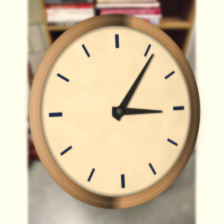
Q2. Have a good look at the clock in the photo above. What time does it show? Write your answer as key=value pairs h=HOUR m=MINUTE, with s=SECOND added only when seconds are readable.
h=3 m=6
